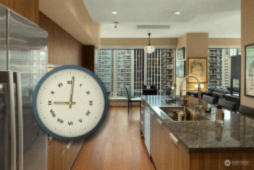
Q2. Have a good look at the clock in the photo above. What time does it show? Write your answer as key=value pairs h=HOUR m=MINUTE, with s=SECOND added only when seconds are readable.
h=9 m=1
